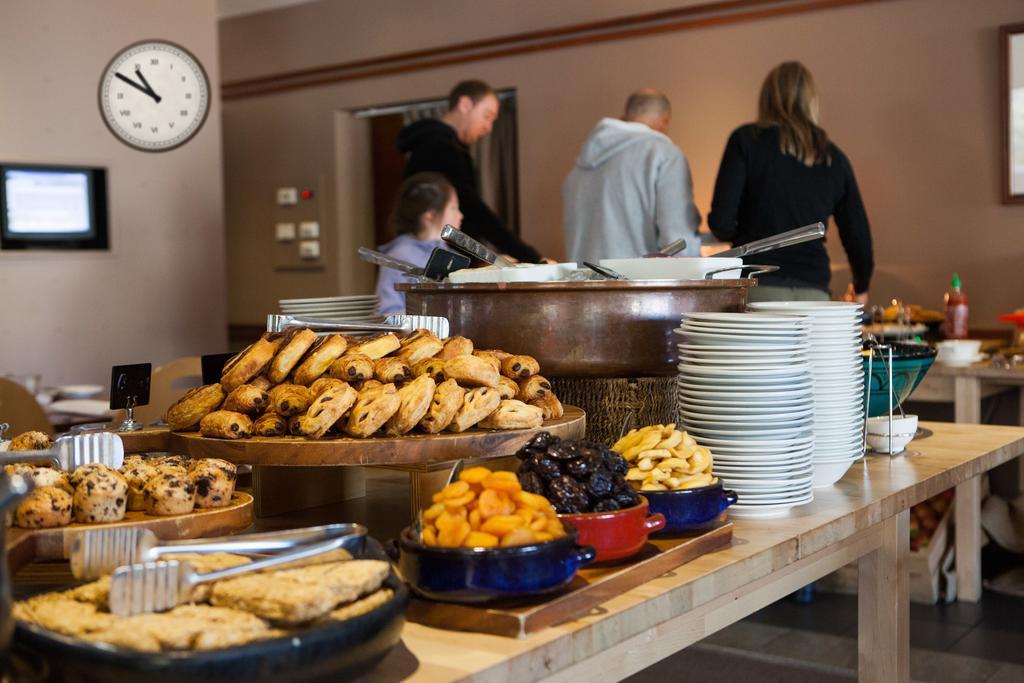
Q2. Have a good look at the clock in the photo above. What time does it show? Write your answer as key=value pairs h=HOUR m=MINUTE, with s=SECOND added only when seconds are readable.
h=10 m=50
